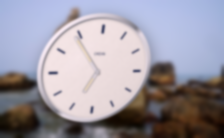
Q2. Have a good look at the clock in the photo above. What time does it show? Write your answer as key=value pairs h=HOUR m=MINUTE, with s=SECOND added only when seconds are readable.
h=6 m=54
